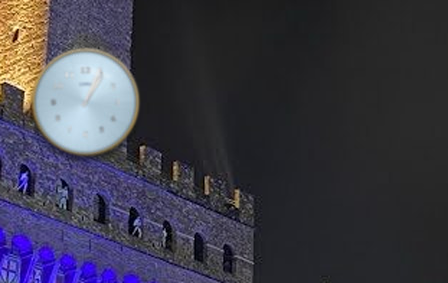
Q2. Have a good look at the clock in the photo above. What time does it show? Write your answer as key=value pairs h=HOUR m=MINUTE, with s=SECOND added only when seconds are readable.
h=1 m=4
